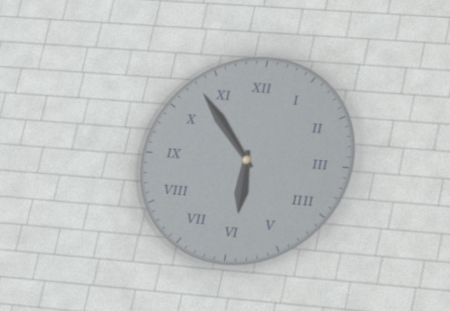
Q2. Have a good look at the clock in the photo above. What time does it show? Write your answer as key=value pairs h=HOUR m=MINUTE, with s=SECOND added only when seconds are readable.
h=5 m=53
